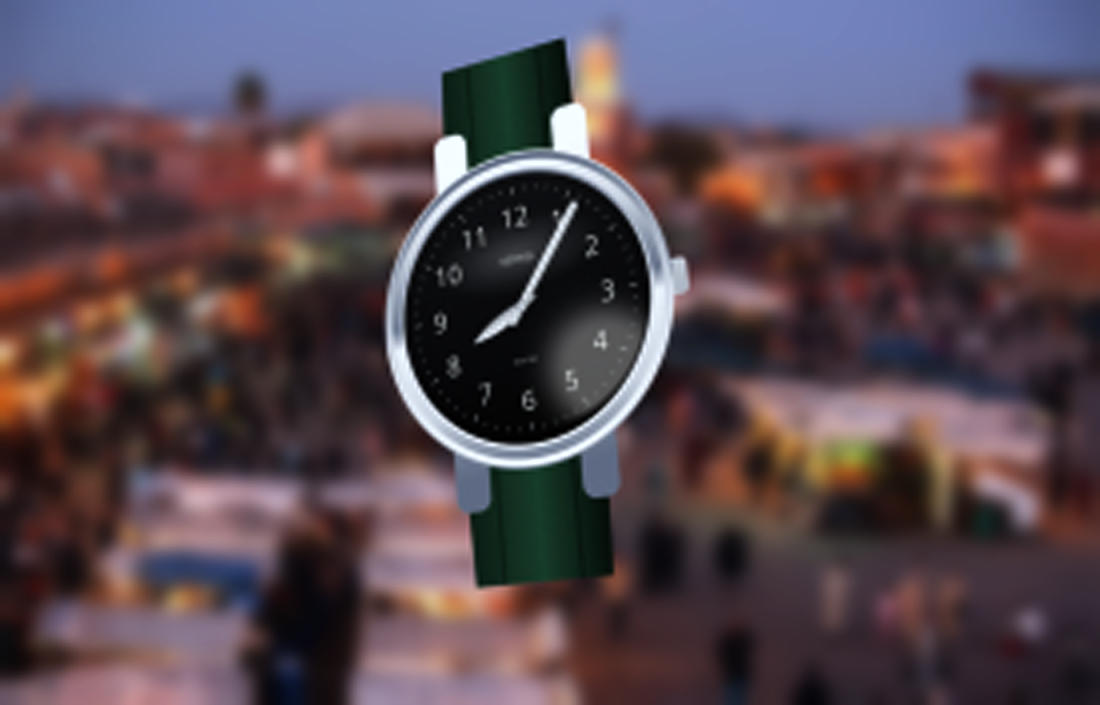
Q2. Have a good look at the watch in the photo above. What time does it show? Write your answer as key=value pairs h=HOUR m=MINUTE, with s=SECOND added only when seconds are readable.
h=8 m=6
